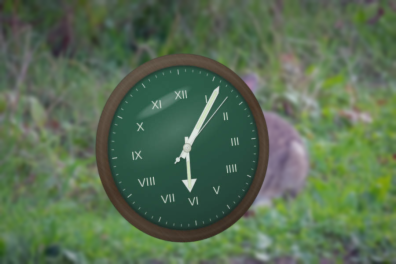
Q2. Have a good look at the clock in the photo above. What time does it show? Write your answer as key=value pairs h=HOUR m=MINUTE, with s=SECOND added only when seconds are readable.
h=6 m=6 s=8
